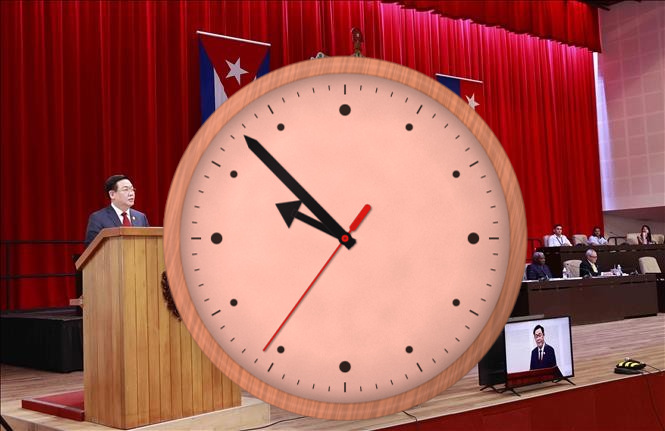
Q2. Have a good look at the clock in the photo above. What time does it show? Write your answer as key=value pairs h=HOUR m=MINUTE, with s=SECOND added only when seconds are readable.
h=9 m=52 s=36
